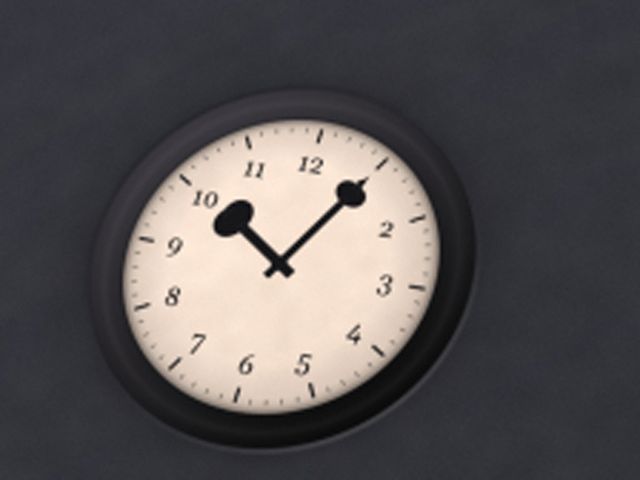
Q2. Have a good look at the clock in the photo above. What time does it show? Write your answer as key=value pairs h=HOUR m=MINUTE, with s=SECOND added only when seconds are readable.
h=10 m=5
